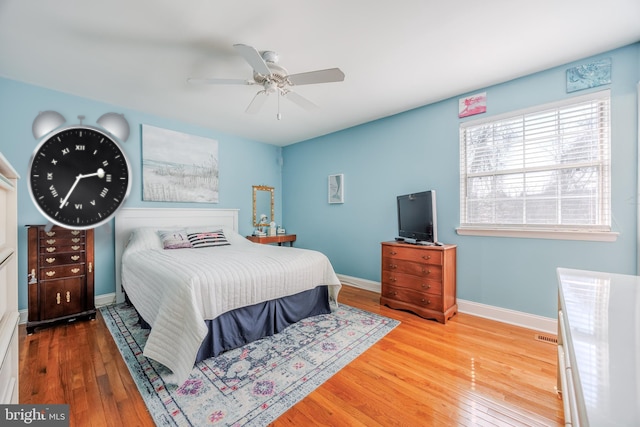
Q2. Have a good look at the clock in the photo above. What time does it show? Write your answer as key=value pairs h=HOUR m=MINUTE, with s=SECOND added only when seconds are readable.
h=2 m=35
